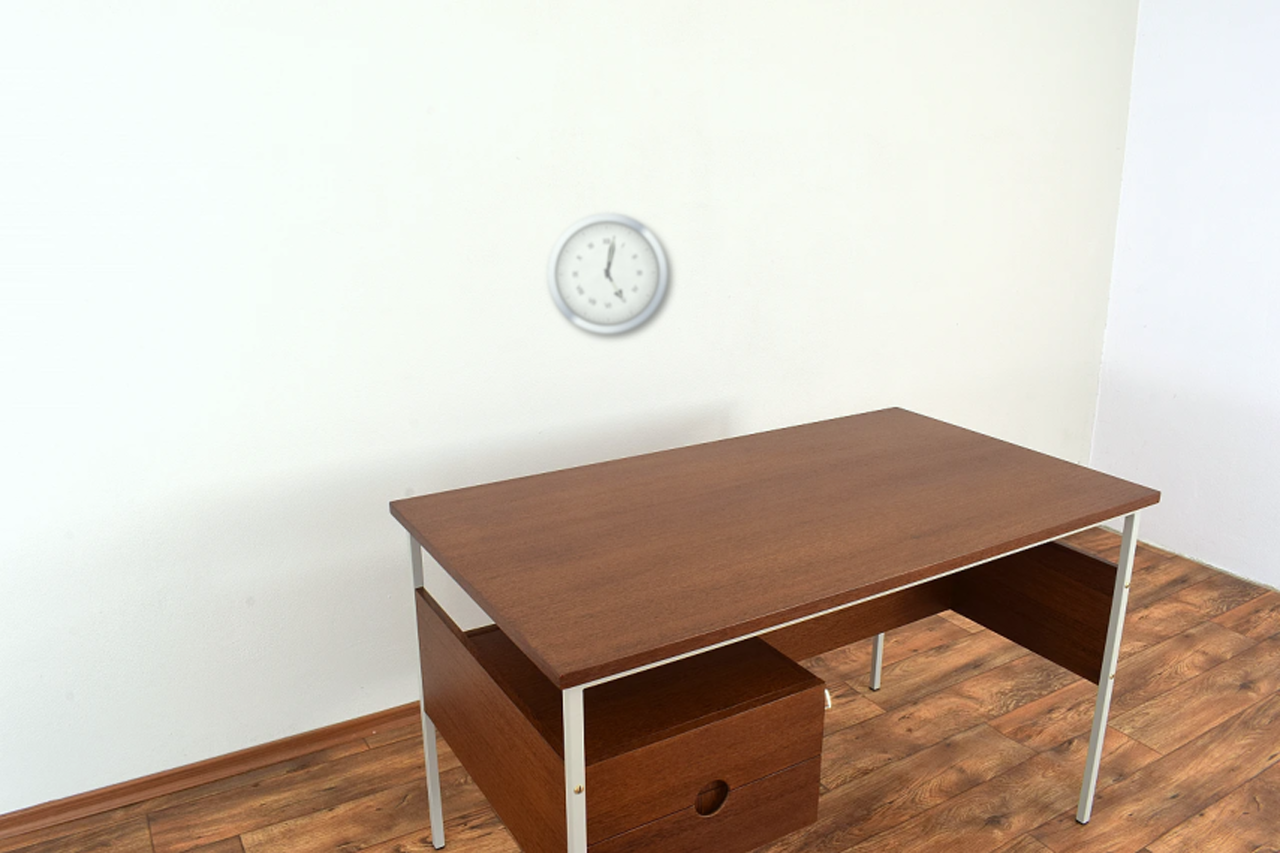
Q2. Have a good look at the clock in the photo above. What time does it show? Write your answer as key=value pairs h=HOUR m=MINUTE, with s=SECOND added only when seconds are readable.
h=5 m=2
